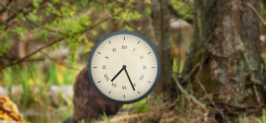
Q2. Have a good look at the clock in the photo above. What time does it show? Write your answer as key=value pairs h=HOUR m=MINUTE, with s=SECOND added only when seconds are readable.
h=7 m=26
